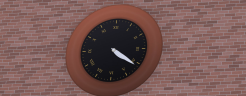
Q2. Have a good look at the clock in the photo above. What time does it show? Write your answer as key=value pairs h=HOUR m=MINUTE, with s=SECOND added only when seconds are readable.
h=4 m=21
